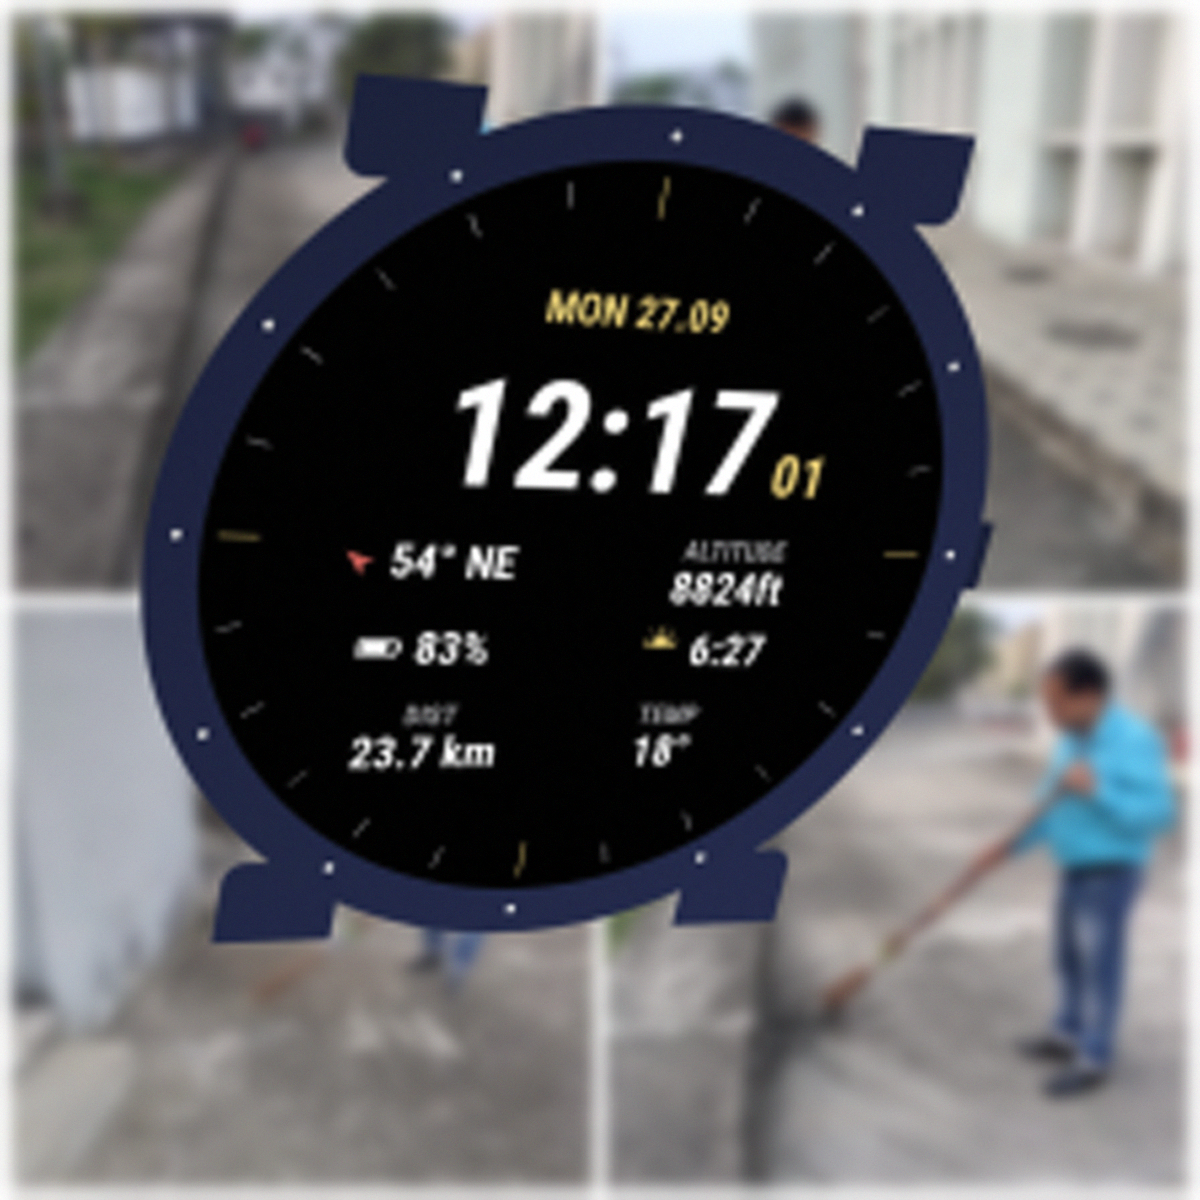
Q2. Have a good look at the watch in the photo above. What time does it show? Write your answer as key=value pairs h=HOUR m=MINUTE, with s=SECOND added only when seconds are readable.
h=12 m=17 s=1
